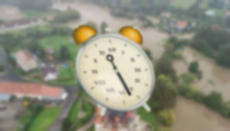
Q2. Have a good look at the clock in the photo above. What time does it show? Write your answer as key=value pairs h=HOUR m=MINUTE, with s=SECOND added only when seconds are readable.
h=11 m=27
